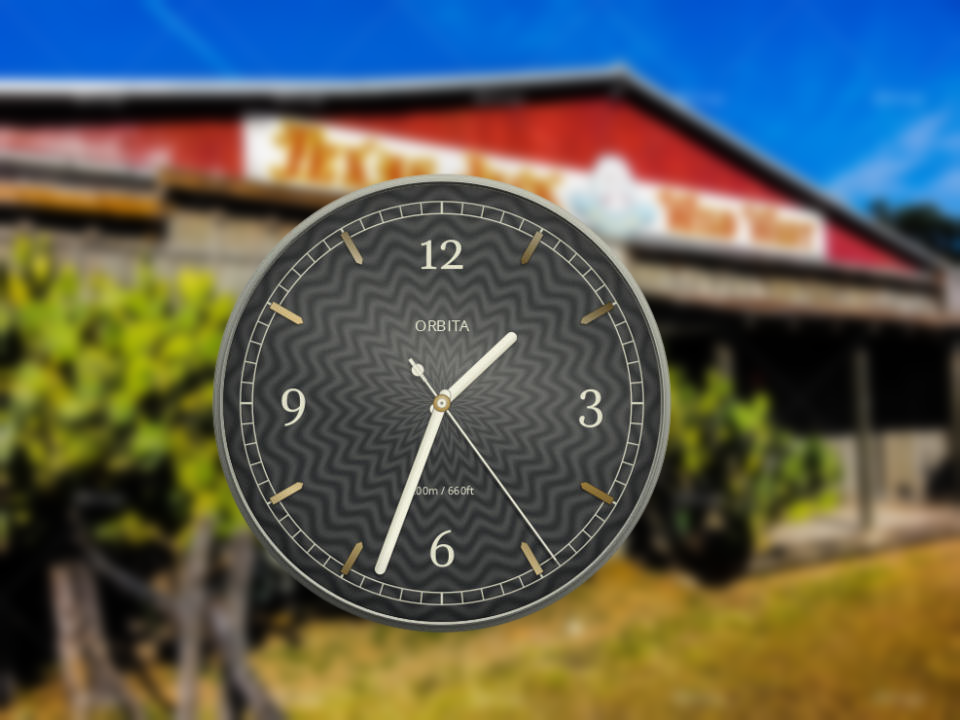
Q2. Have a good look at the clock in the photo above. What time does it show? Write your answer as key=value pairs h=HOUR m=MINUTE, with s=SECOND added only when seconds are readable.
h=1 m=33 s=24
